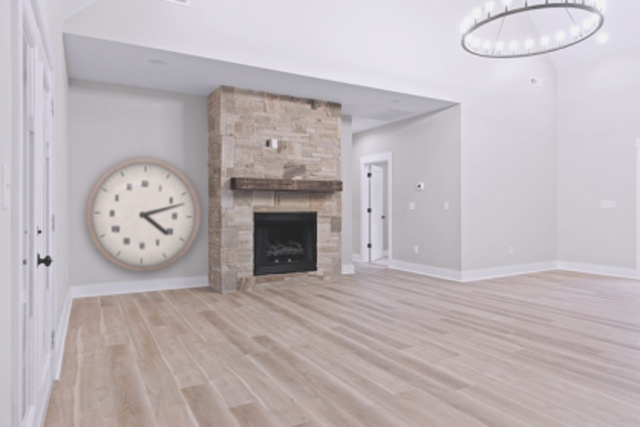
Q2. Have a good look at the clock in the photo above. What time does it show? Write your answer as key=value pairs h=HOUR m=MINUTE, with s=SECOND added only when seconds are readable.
h=4 m=12
